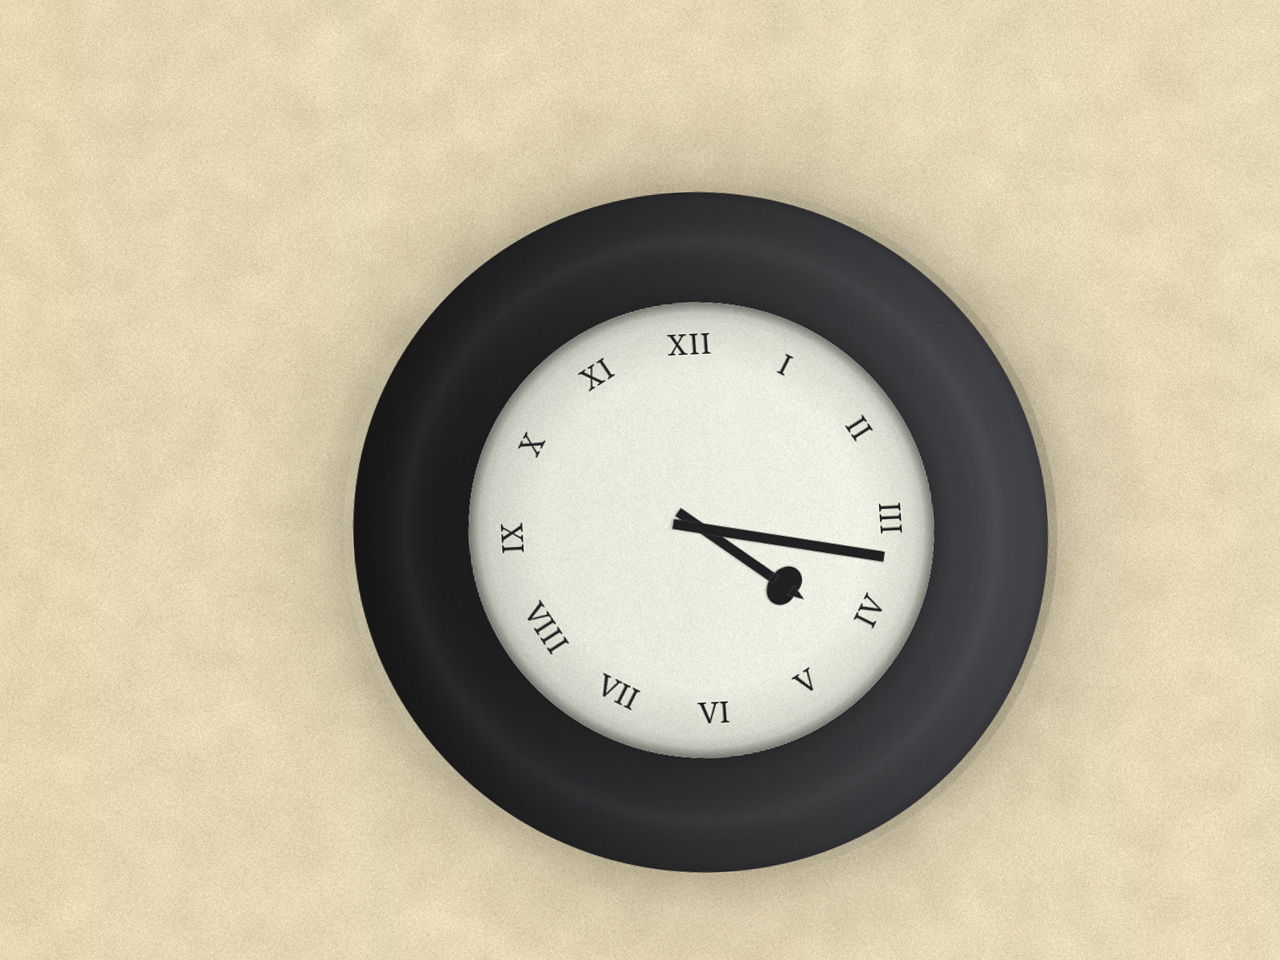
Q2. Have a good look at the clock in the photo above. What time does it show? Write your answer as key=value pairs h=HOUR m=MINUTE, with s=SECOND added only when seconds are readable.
h=4 m=17
